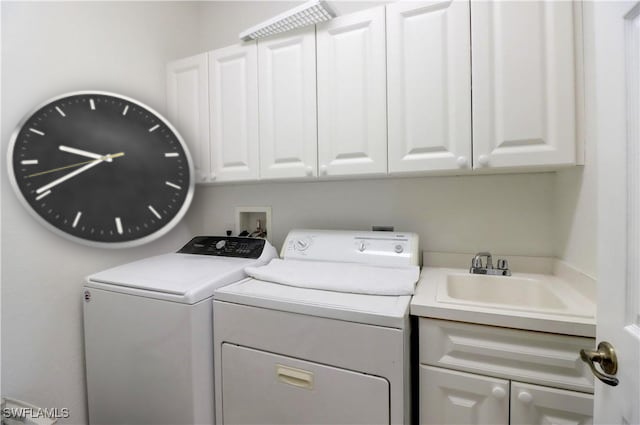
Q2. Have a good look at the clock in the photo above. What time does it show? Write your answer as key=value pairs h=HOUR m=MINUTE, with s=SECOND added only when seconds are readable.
h=9 m=40 s=43
